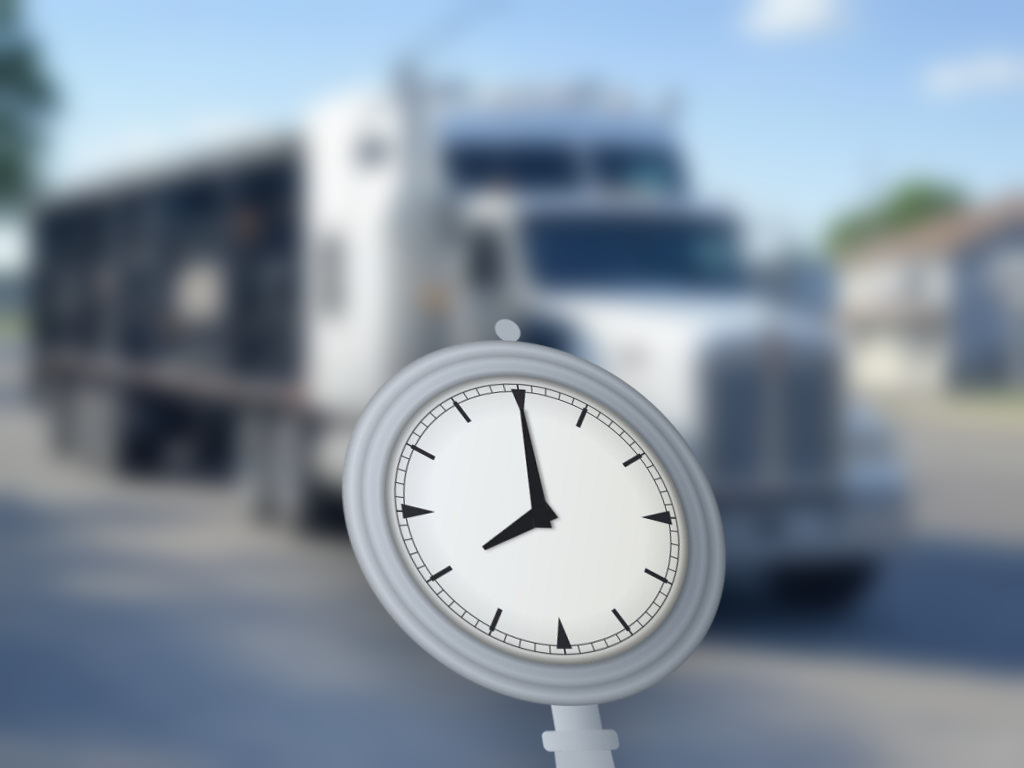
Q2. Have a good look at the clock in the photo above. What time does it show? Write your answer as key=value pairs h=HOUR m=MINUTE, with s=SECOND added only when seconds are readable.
h=8 m=0
